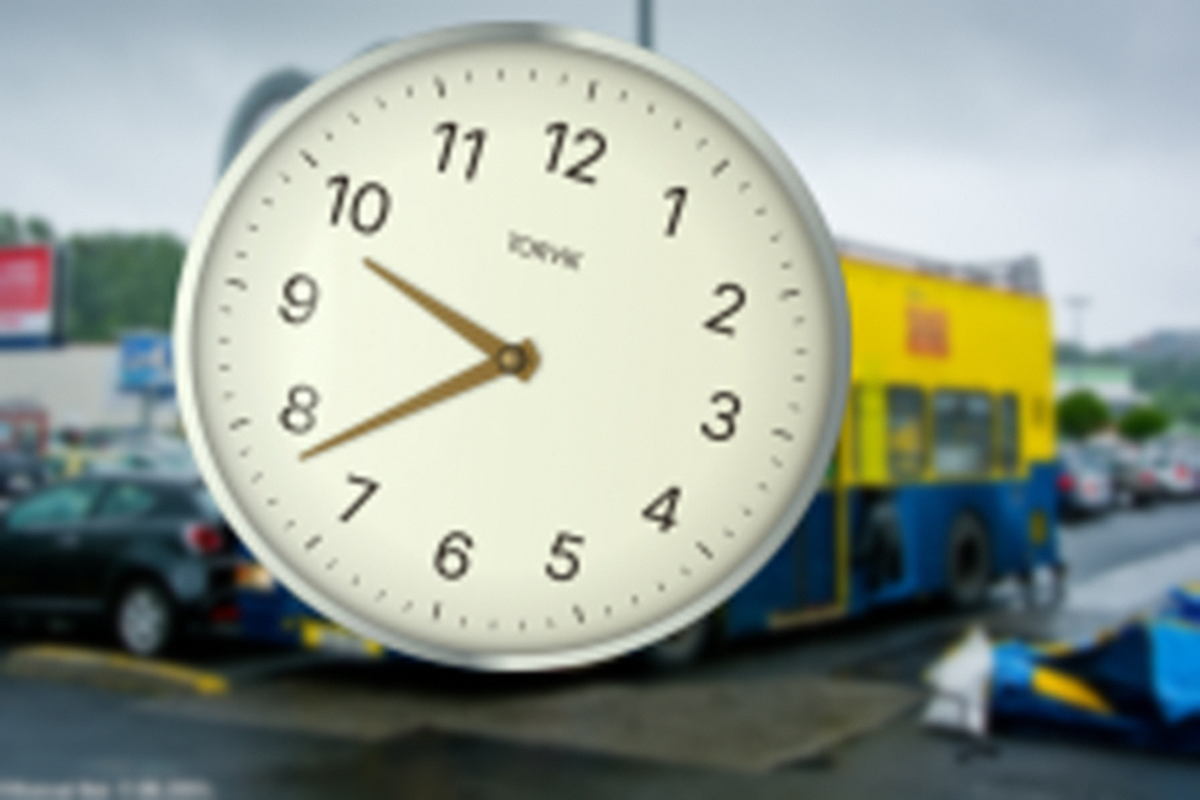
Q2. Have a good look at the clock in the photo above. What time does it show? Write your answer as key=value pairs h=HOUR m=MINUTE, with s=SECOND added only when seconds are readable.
h=9 m=38
